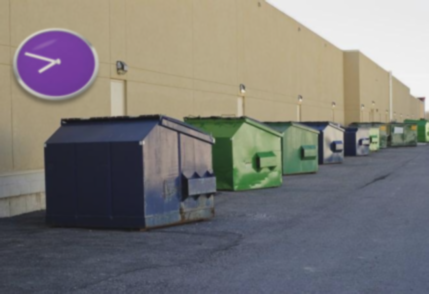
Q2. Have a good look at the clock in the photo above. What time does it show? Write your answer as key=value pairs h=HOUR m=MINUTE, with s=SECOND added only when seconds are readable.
h=7 m=48
